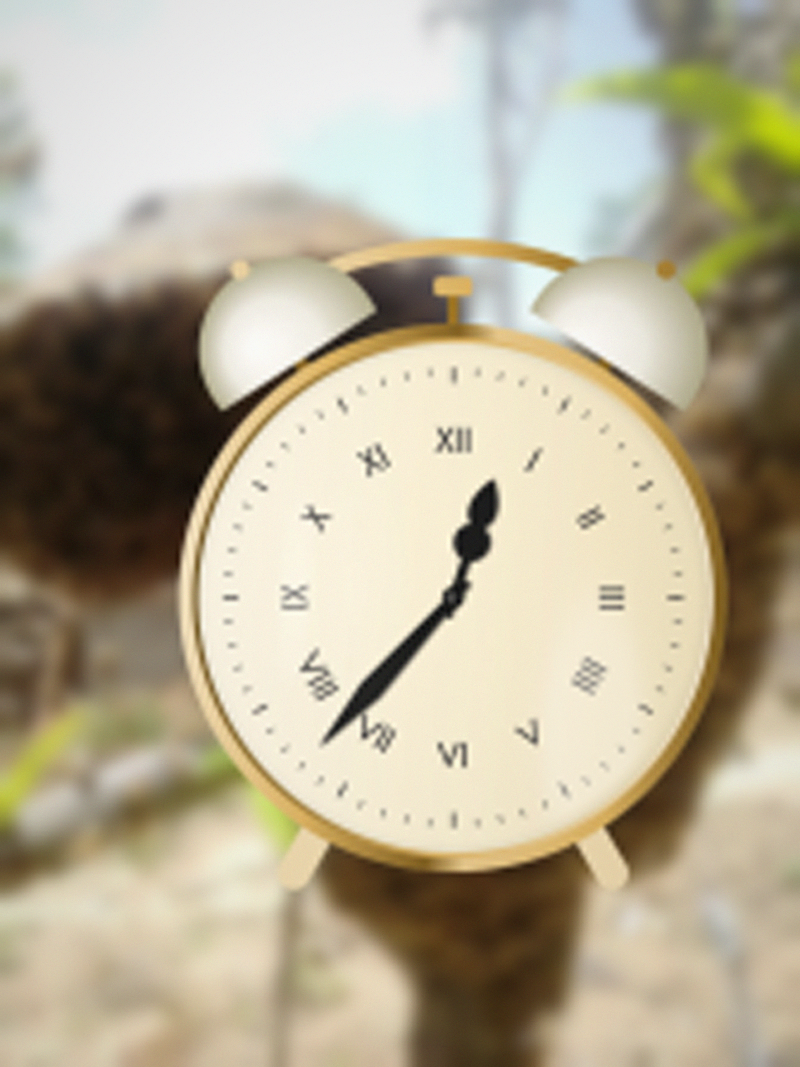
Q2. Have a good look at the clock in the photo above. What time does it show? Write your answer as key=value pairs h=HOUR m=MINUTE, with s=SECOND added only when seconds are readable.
h=12 m=37
